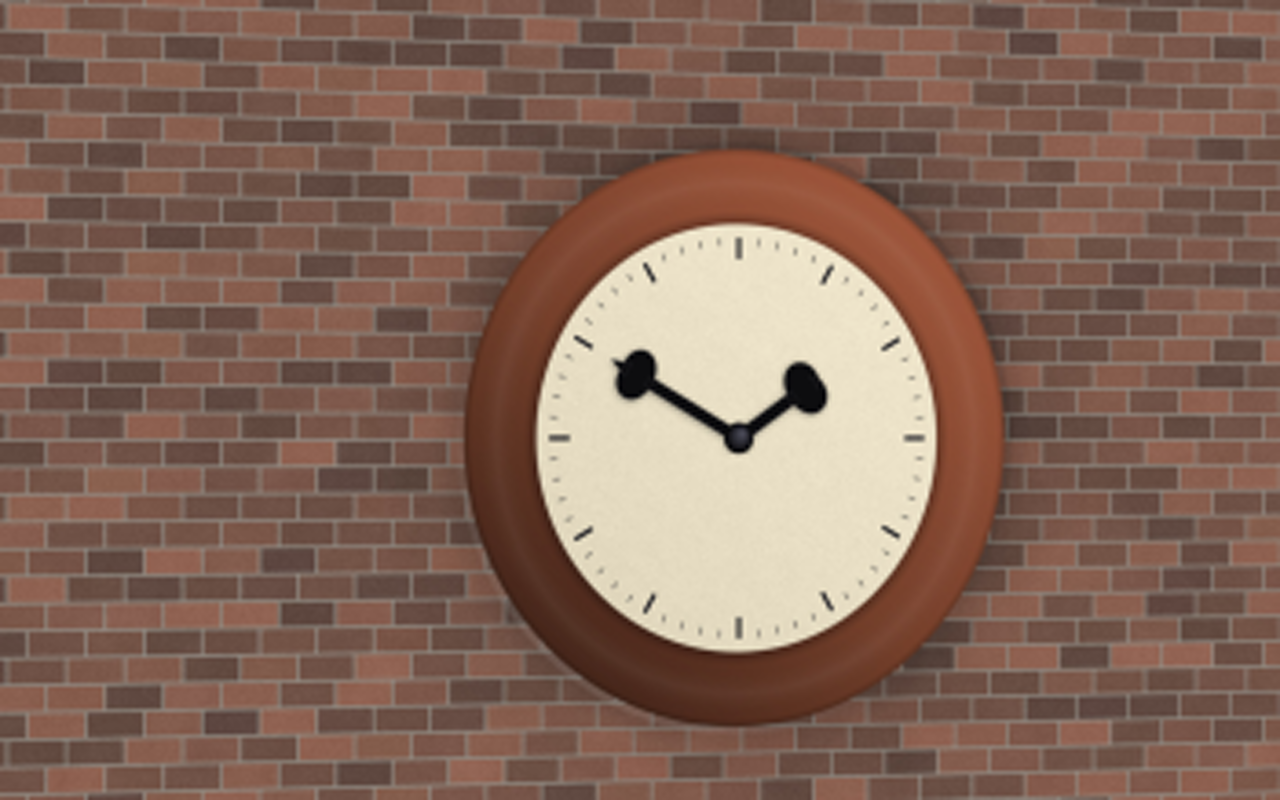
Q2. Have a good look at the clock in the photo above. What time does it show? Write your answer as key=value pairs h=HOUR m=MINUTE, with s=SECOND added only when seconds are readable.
h=1 m=50
